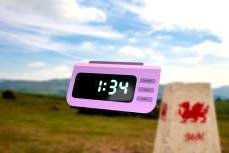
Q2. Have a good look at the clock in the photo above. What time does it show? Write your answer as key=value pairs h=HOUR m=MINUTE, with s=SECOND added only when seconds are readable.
h=1 m=34
